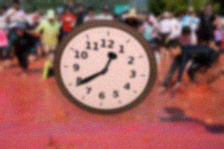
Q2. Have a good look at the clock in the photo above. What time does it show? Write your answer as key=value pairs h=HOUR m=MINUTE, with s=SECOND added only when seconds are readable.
h=12 m=39
